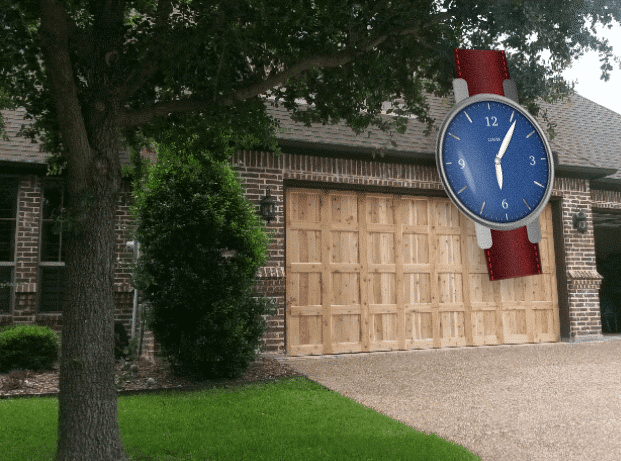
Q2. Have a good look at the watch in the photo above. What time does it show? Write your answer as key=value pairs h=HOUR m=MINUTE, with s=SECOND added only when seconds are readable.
h=6 m=6
